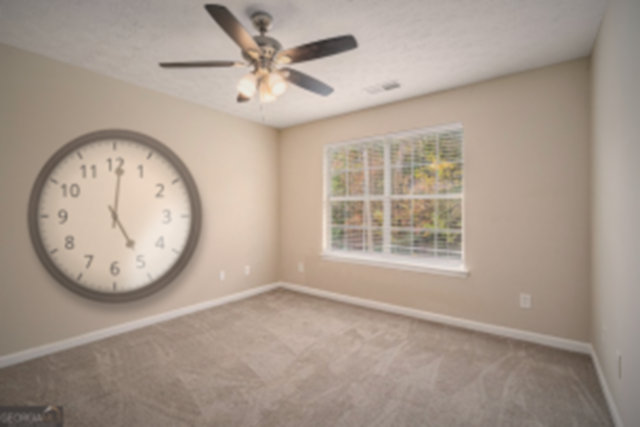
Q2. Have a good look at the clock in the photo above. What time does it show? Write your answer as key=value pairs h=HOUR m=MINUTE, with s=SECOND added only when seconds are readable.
h=5 m=1
